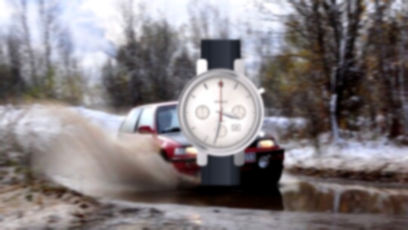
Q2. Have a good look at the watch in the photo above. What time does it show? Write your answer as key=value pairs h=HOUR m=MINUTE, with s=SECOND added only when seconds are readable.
h=3 m=32
